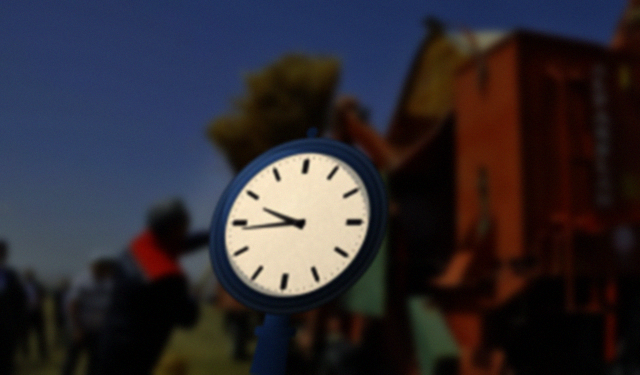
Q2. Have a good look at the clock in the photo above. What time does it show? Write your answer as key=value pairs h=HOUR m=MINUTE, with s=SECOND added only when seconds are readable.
h=9 m=44
